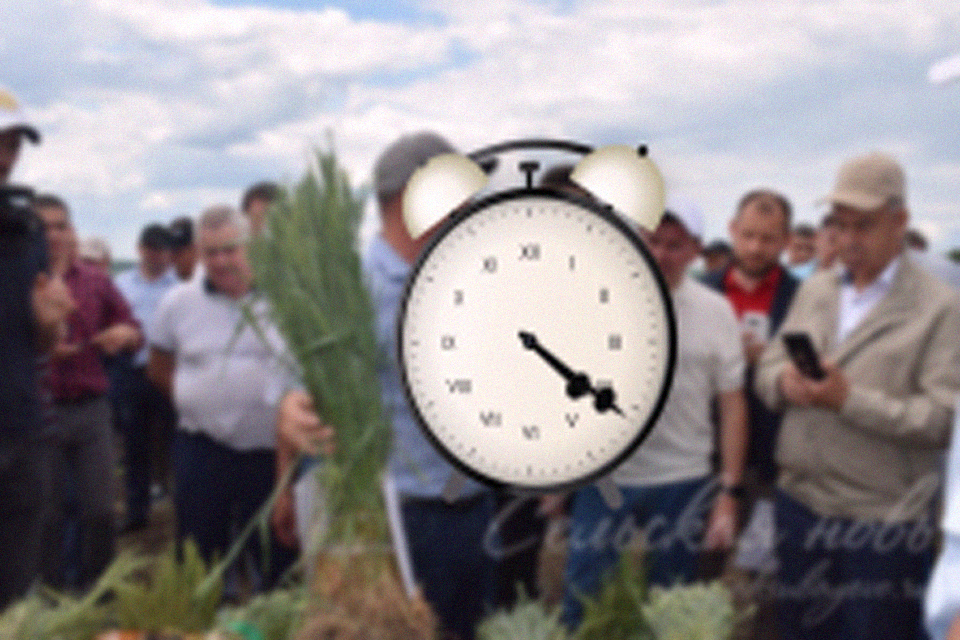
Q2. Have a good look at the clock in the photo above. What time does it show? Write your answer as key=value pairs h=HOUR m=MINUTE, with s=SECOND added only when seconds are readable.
h=4 m=21
